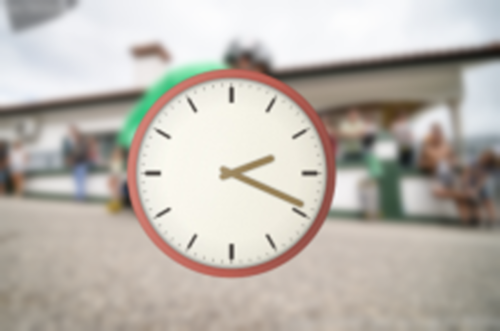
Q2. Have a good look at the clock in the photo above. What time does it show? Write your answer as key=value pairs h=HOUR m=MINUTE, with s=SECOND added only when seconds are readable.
h=2 m=19
